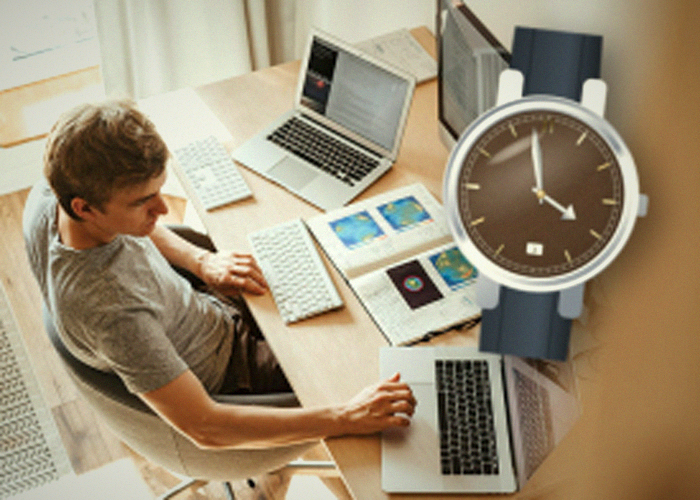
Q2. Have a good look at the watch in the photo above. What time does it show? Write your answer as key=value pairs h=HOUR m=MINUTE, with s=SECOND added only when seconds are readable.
h=3 m=58
